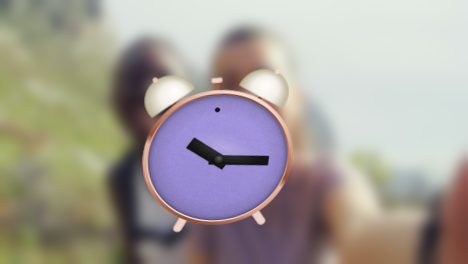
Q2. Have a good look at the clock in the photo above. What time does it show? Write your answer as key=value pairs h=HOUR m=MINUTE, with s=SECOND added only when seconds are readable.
h=10 m=16
